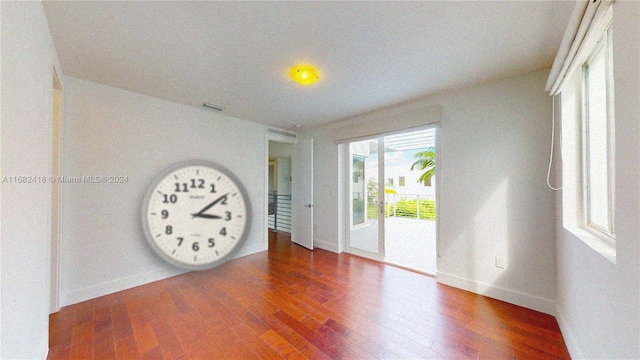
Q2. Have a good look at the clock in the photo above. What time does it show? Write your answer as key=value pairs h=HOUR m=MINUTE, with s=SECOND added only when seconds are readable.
h=3 m=9
